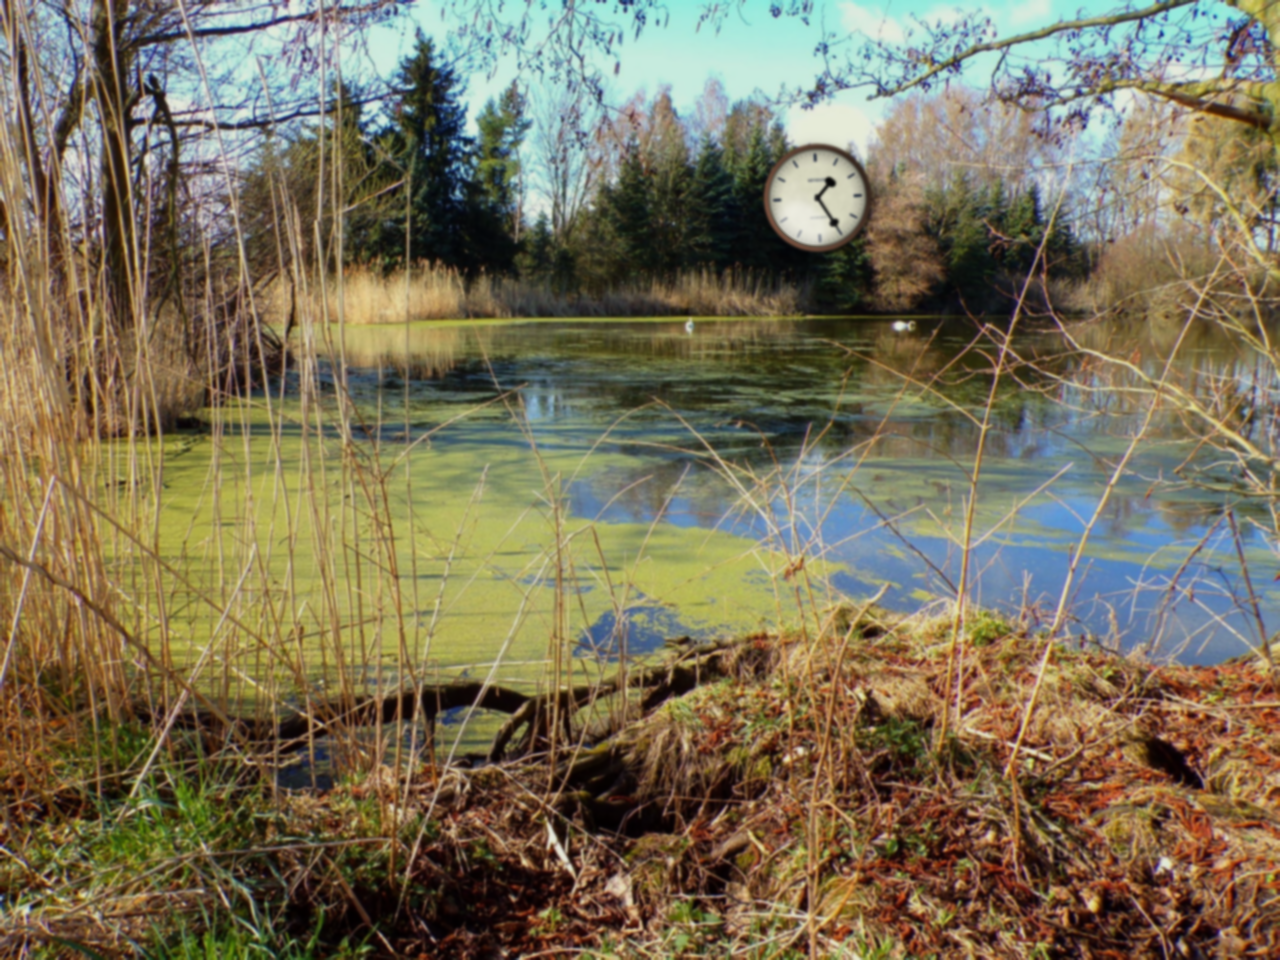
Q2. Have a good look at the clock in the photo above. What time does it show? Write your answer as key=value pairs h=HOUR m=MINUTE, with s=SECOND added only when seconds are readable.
h=1 m=25
